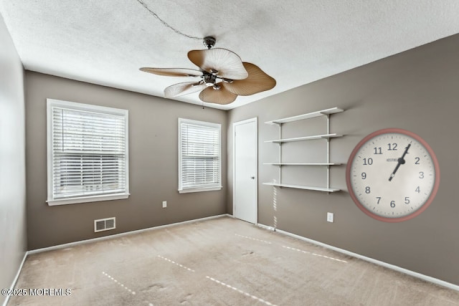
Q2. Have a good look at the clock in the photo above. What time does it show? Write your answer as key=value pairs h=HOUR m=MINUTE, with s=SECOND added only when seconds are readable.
h=1 m=5
